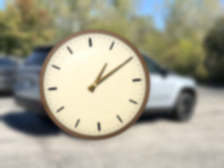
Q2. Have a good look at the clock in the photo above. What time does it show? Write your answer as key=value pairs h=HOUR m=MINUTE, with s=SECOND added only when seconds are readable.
h=1 m=10
